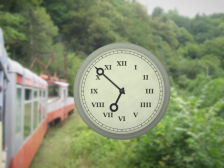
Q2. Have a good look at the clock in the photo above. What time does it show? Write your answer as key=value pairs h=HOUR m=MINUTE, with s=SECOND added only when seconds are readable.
h=6 m=52
